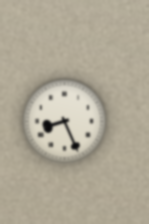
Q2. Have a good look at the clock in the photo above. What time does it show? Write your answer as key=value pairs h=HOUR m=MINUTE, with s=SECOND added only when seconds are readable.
h=8 m=26
